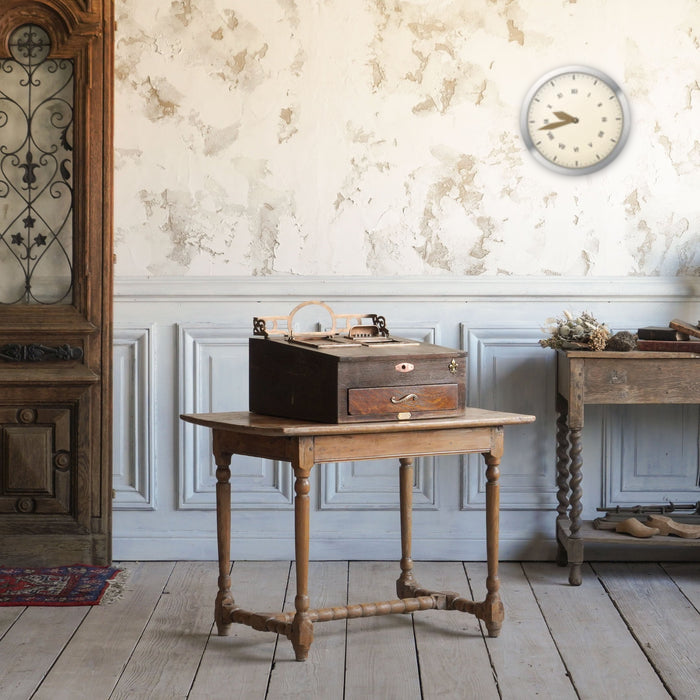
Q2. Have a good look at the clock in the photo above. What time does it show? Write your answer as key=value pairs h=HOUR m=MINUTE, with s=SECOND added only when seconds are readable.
h=9 m=43
